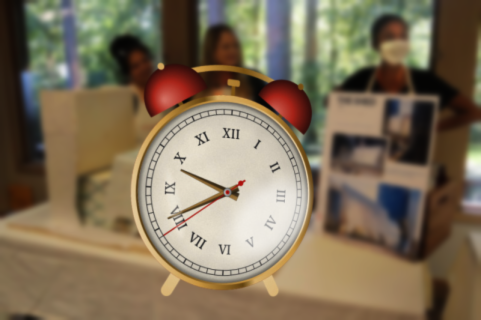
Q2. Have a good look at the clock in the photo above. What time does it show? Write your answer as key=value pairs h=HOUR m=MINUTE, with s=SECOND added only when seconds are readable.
h=9 m=40 s=39
